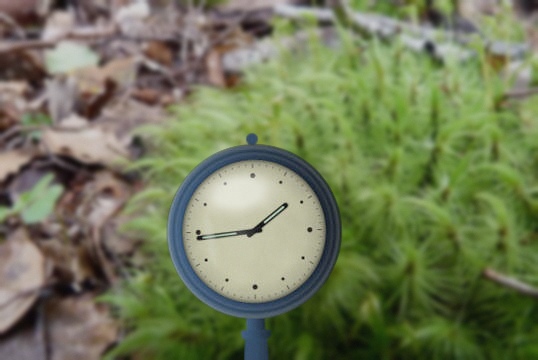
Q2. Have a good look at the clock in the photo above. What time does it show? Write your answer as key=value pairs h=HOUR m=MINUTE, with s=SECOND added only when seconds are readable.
h=1 m=44
